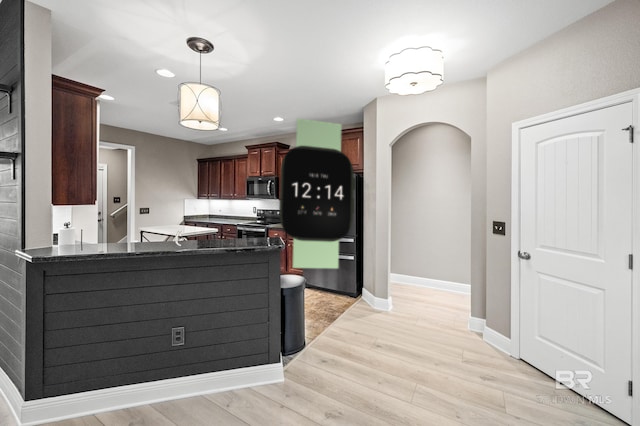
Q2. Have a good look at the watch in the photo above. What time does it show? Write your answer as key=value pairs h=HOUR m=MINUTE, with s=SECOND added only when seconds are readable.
h=12 m=14
